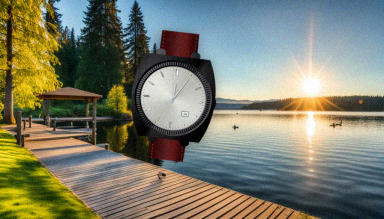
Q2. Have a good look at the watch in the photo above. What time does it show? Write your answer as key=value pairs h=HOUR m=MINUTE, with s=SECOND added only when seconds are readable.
h=12 m=5
